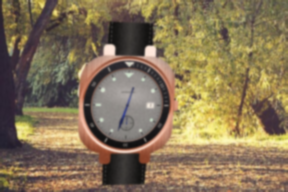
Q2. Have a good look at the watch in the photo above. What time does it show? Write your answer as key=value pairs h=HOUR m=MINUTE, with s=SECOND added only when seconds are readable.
h=12 m=33
